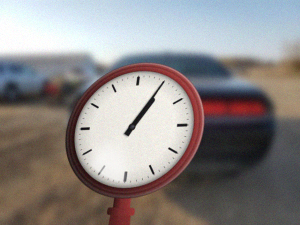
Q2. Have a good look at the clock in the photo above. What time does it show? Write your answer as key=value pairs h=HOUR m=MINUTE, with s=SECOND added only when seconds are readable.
h=1 m=5
